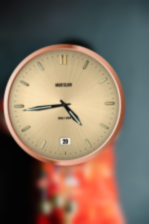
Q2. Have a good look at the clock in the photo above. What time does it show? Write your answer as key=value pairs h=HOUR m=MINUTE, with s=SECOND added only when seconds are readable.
h=4 m=44
